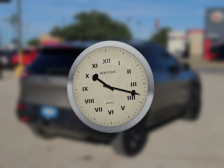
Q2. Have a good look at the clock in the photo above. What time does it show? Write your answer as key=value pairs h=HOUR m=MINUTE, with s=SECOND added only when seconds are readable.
h=10 m=18
